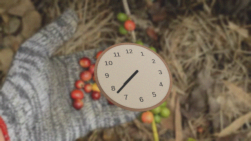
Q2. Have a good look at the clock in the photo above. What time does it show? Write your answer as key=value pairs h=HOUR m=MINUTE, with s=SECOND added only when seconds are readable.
h=7 m=38
